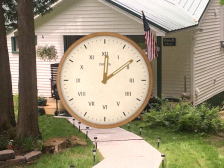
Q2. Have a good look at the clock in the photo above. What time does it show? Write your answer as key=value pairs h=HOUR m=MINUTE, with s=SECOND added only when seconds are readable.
h=12 m=9
